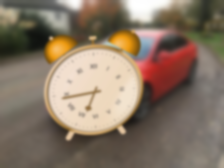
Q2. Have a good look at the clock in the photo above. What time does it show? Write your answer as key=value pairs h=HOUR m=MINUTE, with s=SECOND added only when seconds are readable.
h=6 m=44
